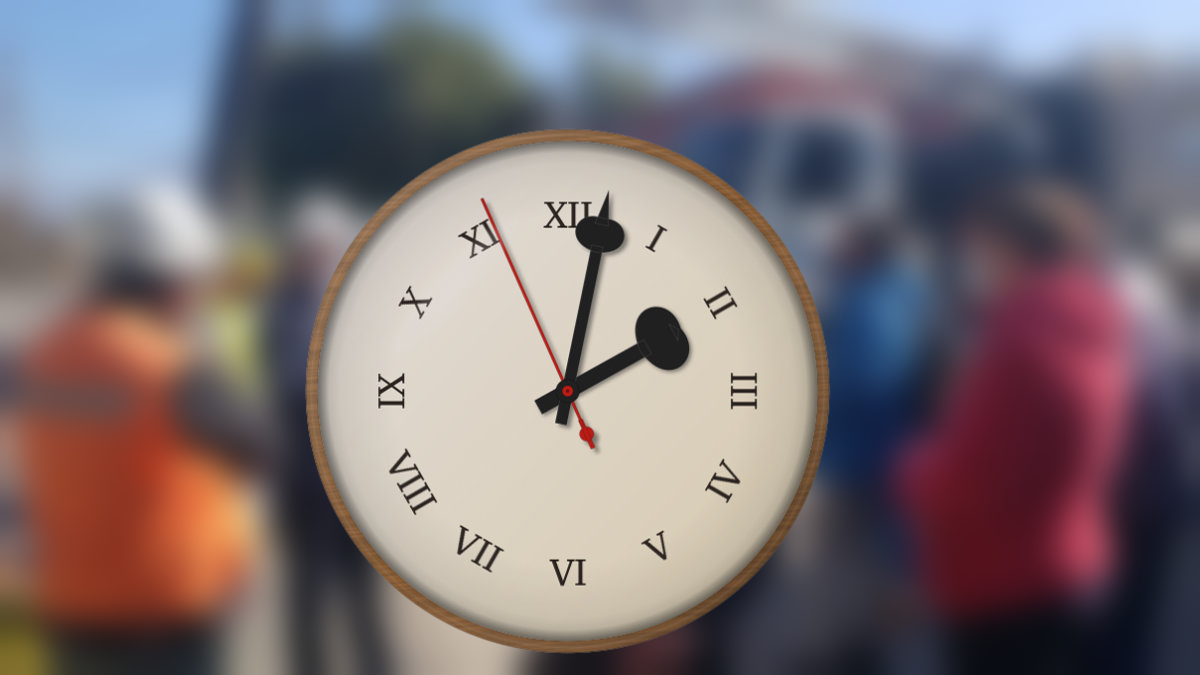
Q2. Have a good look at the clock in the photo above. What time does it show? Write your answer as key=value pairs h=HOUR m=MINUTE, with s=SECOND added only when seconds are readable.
h=2 m=1 s=56
